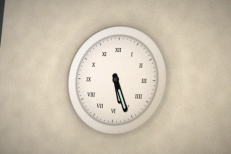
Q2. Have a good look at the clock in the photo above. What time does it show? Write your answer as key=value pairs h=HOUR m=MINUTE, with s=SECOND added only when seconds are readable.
h=5 m=26
